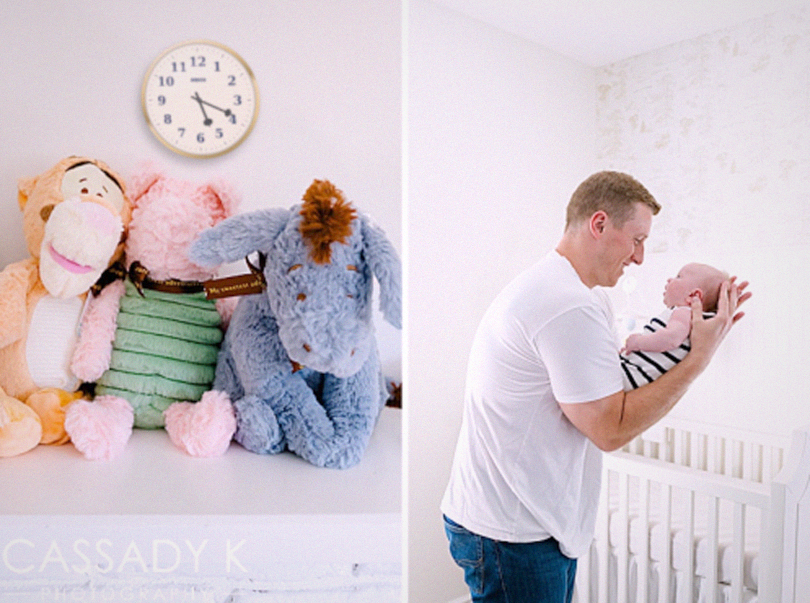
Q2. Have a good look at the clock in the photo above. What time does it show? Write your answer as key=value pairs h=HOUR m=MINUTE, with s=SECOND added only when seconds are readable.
h=5 m=19
